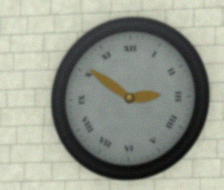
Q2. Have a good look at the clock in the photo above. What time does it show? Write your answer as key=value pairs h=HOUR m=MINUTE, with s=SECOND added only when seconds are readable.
h=2 m=51
